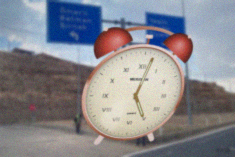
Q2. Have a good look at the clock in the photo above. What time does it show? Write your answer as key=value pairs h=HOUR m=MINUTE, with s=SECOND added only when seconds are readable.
h=5 m=2
